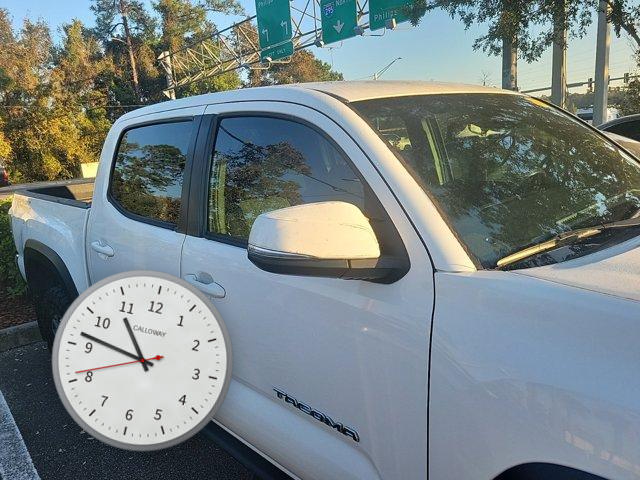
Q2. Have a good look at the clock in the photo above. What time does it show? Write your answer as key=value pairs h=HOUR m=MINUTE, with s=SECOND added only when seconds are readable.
h=10 m=46 s=41
